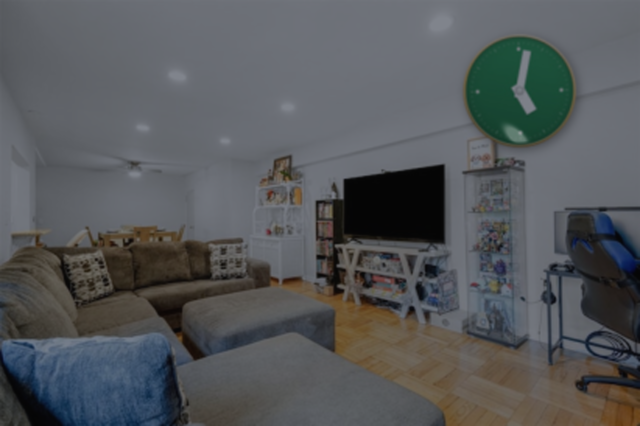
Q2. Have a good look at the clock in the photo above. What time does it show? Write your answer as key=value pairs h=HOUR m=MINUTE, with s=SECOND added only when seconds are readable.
h=5 m=2
